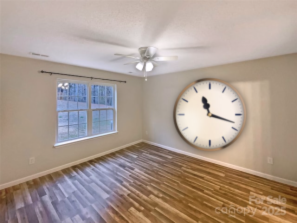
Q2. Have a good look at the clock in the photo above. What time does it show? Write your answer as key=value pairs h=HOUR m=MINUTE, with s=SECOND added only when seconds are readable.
h=11 m=18
